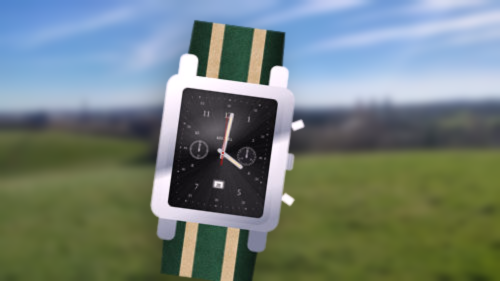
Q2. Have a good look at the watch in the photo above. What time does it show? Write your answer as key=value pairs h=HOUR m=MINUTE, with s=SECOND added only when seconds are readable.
h=4 m=1
